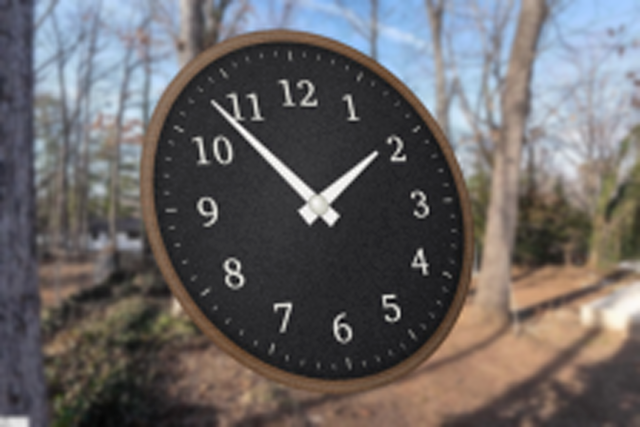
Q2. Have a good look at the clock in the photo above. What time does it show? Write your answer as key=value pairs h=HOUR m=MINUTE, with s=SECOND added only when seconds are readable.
h=1 m=53
